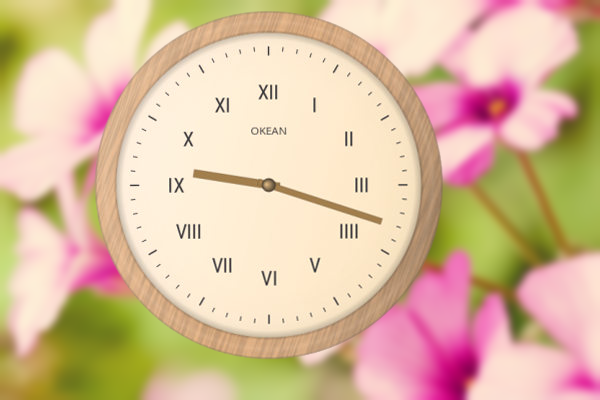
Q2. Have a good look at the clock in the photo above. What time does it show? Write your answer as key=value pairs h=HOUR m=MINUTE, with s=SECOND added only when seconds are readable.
h=9 m=18
